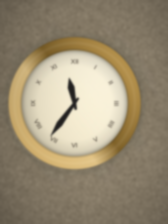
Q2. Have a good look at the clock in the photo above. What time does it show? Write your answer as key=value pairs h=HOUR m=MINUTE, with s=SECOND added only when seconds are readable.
h=11 m=36
